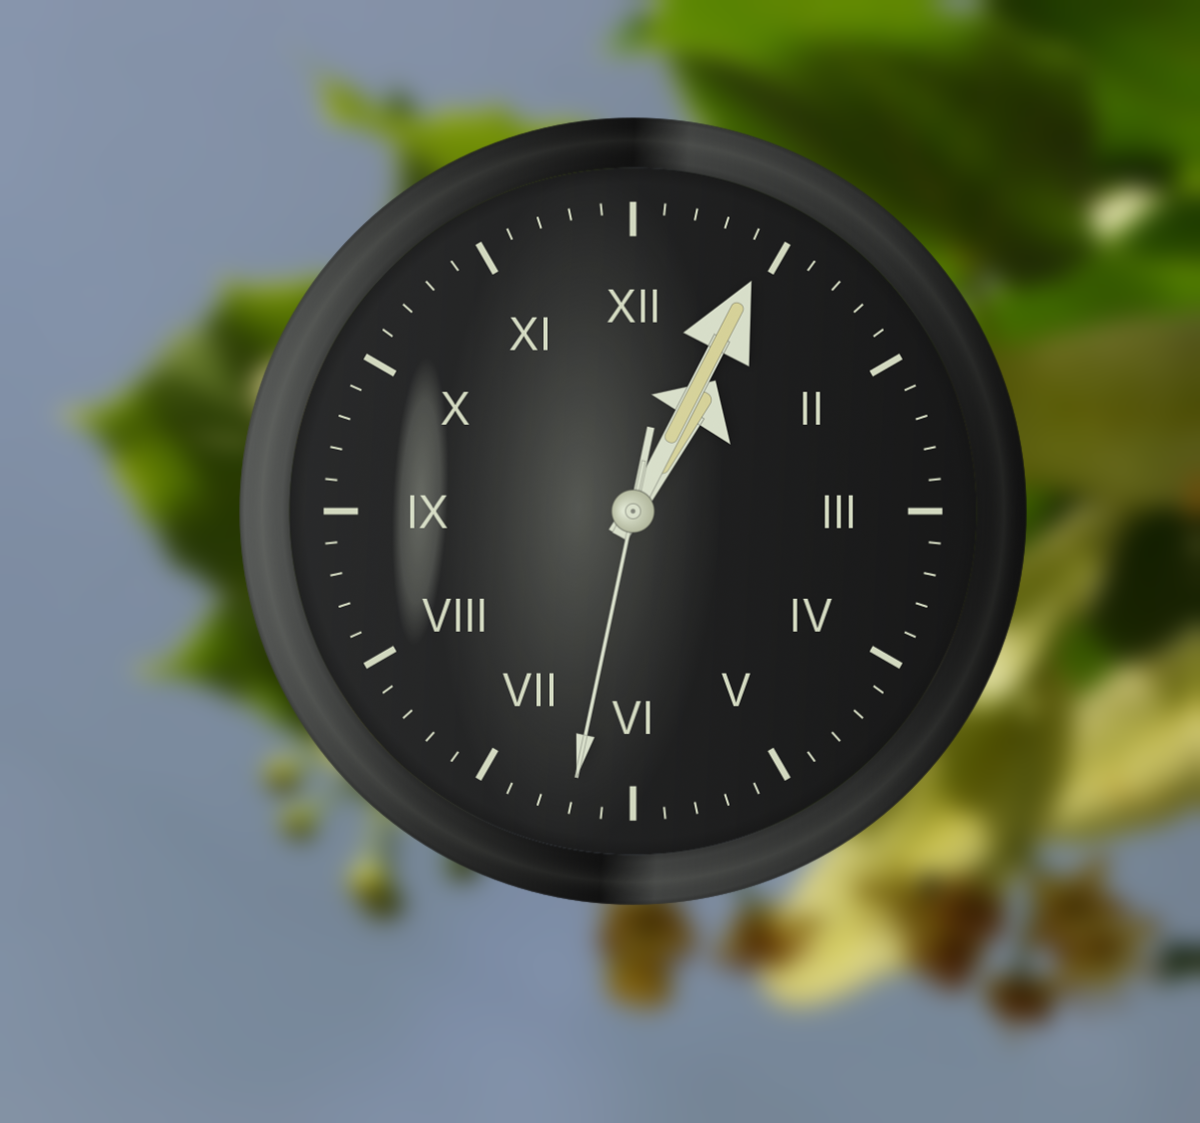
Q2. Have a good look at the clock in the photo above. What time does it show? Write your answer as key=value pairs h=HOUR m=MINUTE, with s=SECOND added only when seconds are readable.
h=1 m=4 s=32
